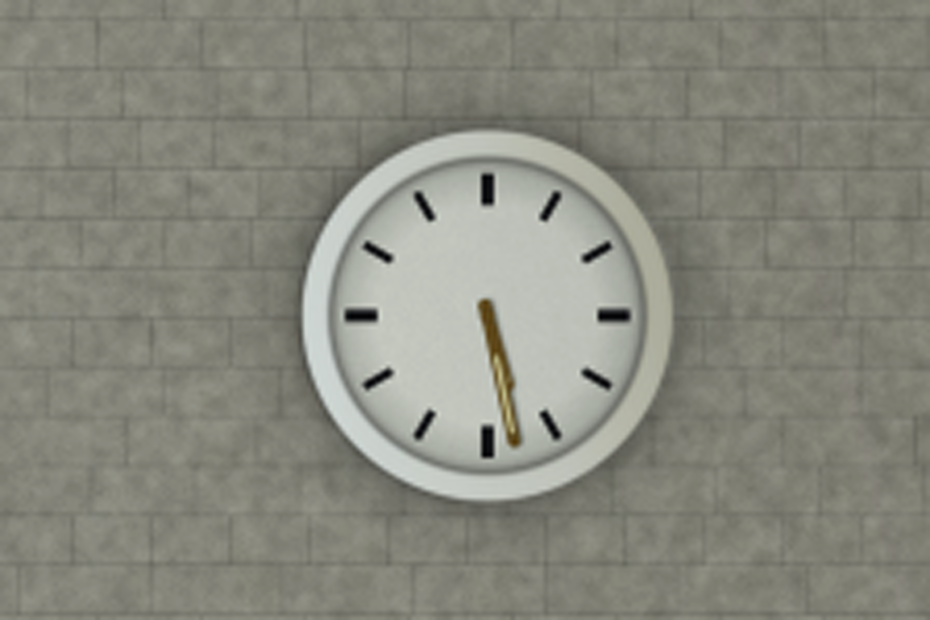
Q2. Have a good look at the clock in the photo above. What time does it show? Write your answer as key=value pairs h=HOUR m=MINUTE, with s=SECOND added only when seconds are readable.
h=5 m=28
